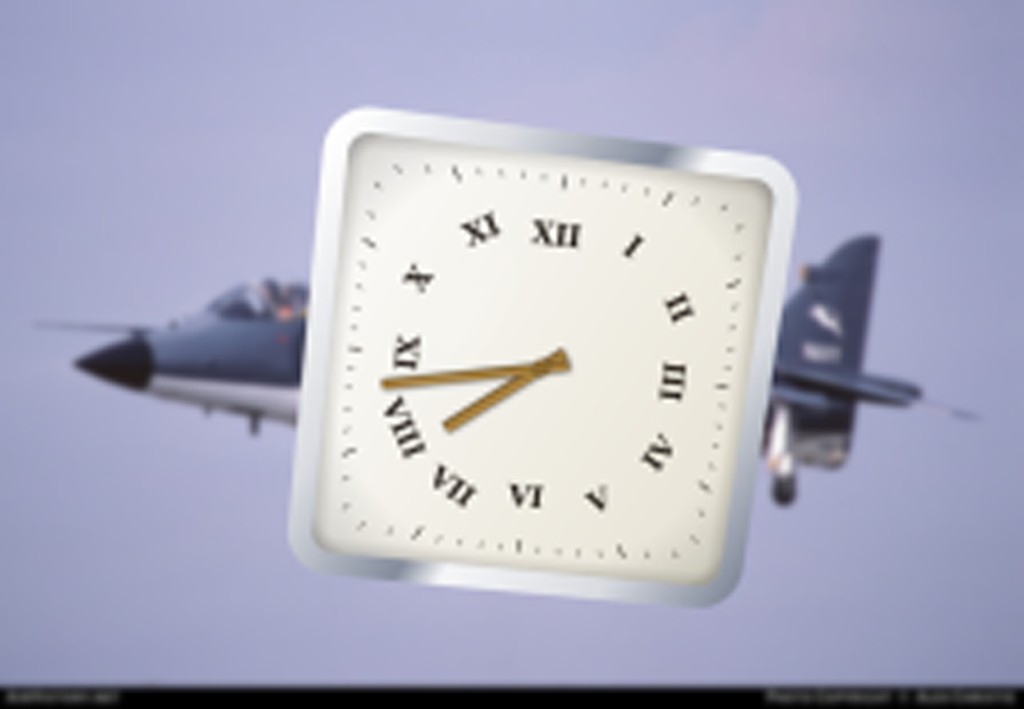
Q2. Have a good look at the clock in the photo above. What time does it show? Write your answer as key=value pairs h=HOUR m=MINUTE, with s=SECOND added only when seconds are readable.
h=7 m=43
